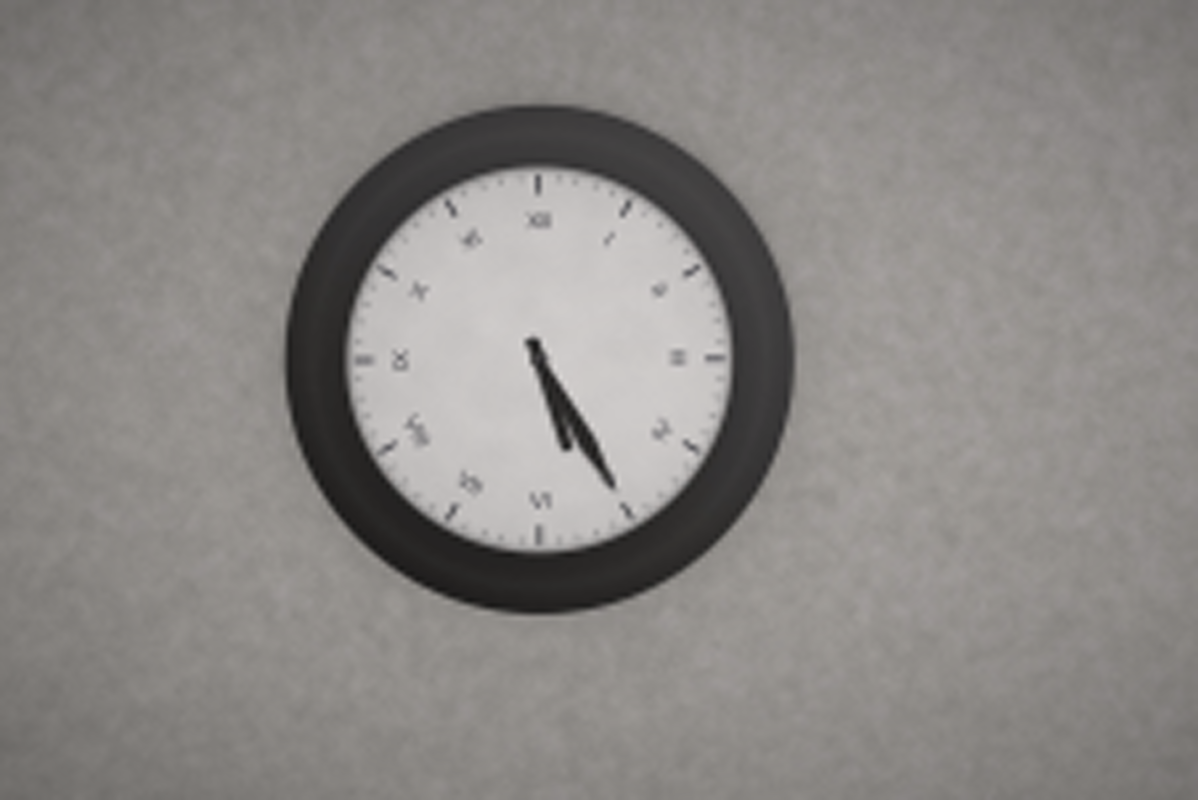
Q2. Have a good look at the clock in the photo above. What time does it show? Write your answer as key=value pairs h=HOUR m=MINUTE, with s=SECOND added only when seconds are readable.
h=5 m=25
